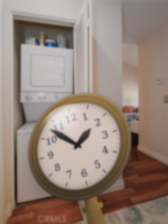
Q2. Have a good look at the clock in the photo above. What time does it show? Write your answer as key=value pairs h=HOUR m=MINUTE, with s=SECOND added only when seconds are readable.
h=1 m=53
